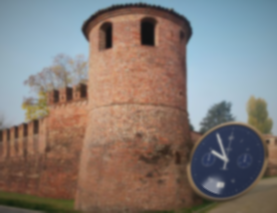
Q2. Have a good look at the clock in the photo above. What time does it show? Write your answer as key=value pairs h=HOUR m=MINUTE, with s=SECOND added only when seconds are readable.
h=9 m=55
